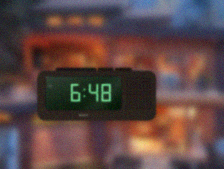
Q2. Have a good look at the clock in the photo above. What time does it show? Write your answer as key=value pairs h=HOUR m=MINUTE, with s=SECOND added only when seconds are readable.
h=6 m=48
